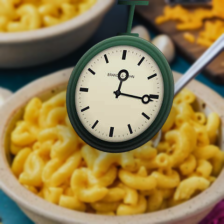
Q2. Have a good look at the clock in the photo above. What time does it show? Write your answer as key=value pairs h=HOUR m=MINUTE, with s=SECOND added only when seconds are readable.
h=12 m=16
